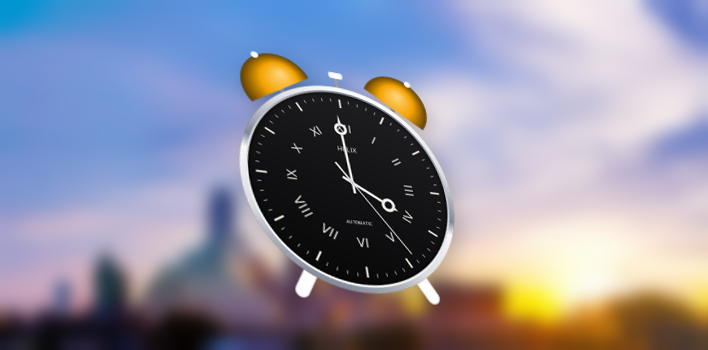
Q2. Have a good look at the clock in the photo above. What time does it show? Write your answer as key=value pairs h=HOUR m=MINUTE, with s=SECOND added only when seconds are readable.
h=3 m=59 s=24
